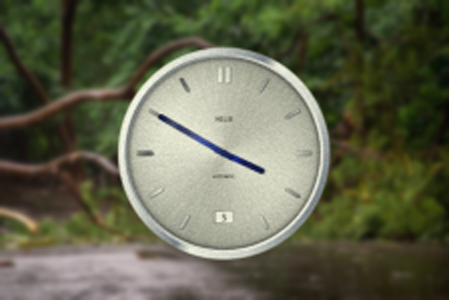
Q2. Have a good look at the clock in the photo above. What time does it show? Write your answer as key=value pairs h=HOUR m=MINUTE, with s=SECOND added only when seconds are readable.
h=3 m=50
